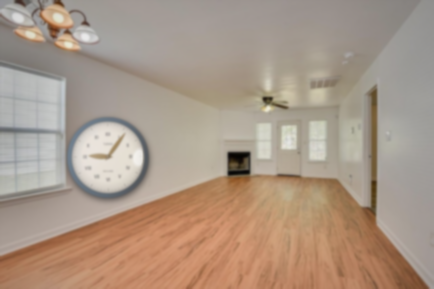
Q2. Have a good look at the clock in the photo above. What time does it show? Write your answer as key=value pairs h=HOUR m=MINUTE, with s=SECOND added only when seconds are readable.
h=9 m=6
